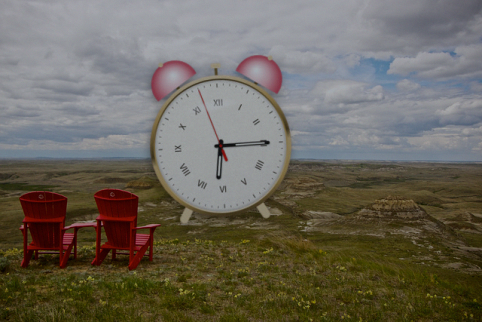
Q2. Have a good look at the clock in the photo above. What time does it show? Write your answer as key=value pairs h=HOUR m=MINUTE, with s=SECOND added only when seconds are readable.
h=6 m=14 s=57
